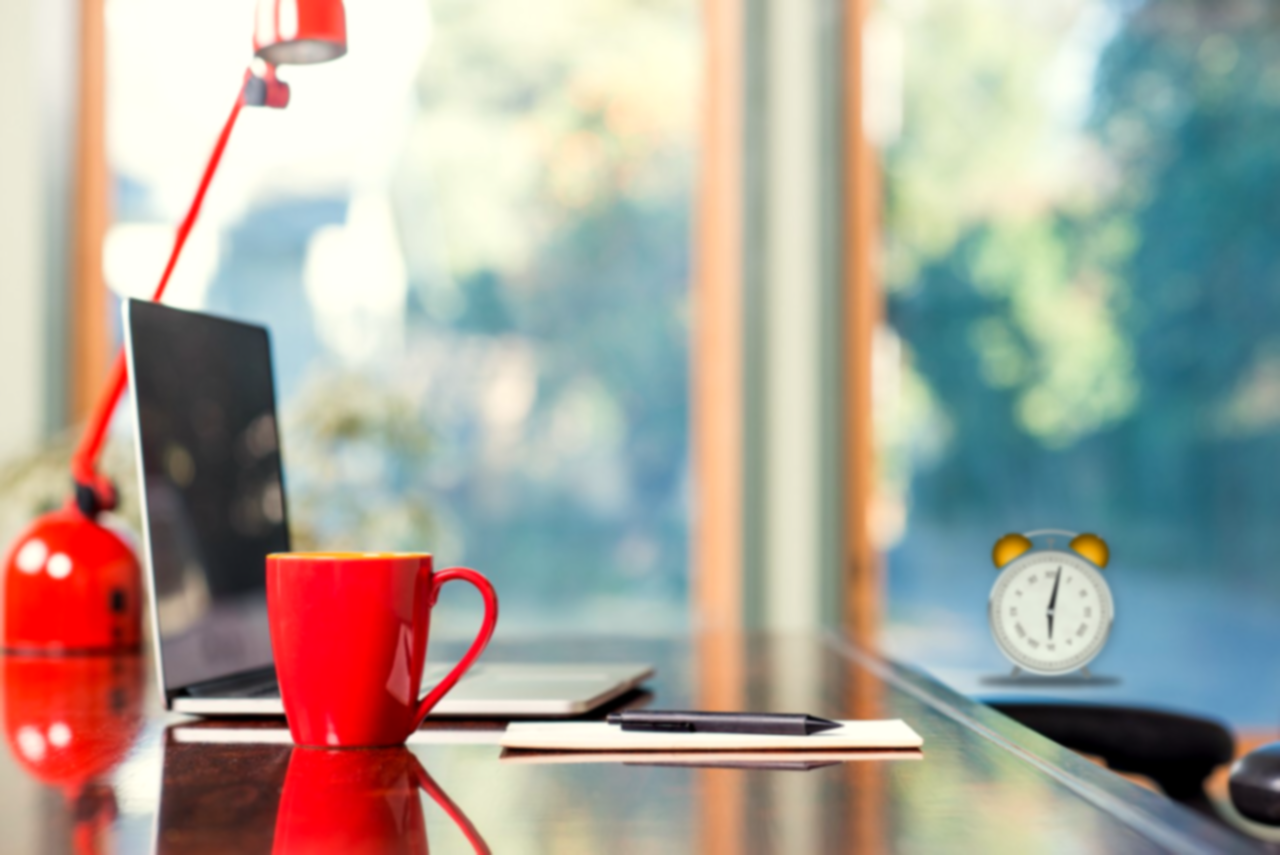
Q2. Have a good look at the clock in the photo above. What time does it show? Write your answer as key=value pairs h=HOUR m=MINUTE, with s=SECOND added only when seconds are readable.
h=6 m=2
